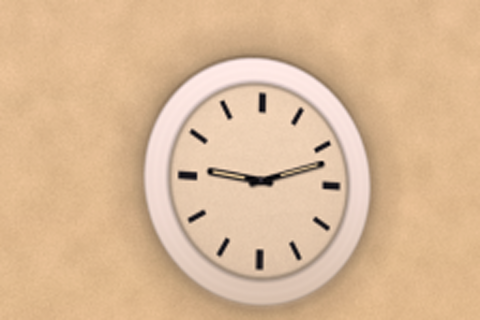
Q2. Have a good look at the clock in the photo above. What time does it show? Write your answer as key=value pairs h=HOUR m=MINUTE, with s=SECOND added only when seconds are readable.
h=9 m=12
